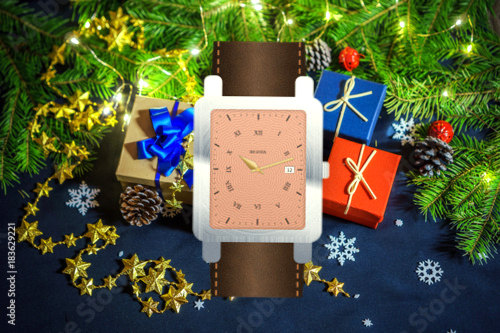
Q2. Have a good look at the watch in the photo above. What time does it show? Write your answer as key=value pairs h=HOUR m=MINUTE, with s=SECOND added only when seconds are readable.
h=10 m=12
